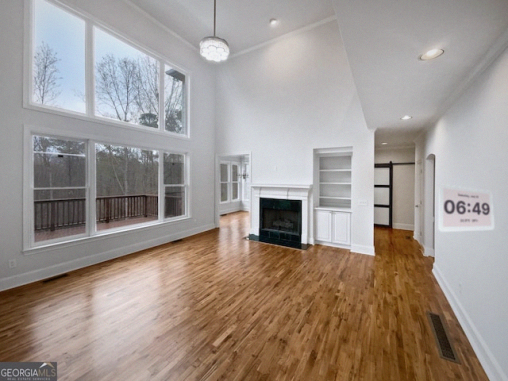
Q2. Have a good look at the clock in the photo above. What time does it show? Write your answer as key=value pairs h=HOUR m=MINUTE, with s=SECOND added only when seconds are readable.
h=6 m=49
